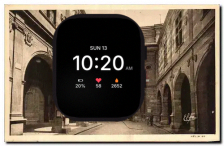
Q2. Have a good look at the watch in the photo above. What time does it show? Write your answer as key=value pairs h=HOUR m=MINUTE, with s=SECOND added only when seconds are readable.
h=10 m=20
